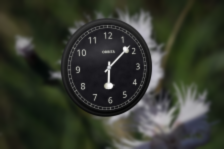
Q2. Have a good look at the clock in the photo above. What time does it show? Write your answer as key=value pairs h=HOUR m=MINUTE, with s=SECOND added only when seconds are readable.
h=6 m=8
